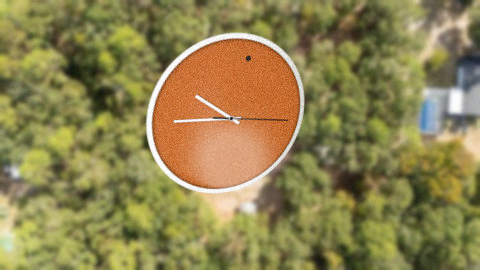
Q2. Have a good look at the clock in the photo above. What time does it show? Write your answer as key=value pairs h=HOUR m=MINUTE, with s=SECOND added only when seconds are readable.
h=9 m=43 s=14
